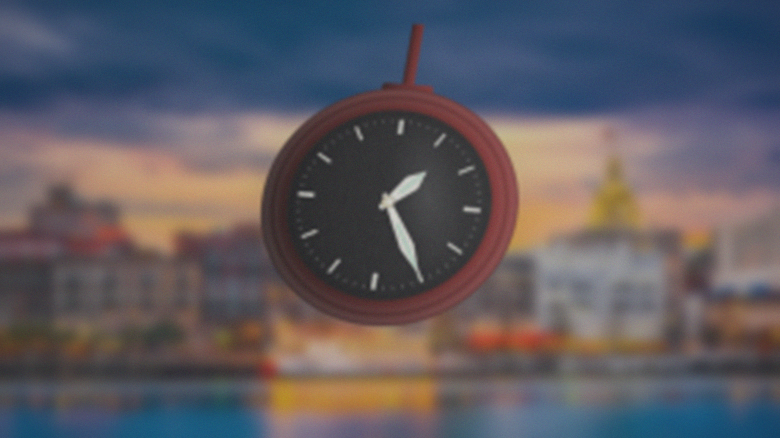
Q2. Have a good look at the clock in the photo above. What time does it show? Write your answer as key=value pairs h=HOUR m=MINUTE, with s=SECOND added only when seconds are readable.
h=1 m=25
